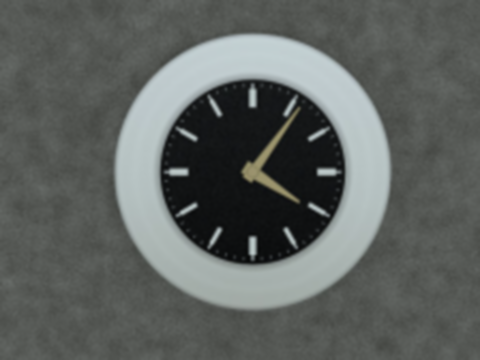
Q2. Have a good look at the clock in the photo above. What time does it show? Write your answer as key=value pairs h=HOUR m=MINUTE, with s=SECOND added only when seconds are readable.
h=4 m=6
